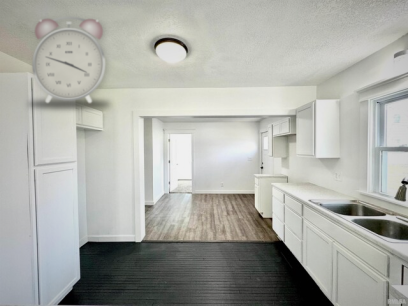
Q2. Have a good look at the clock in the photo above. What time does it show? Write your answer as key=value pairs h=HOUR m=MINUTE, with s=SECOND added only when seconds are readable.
h=3 m=48
